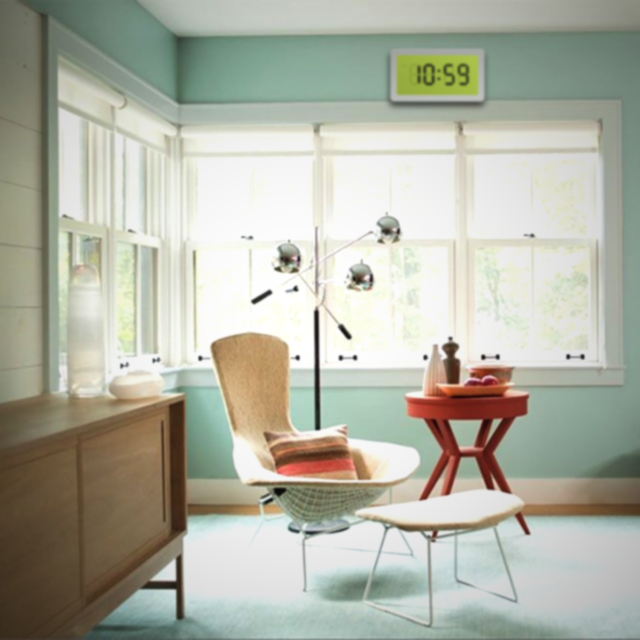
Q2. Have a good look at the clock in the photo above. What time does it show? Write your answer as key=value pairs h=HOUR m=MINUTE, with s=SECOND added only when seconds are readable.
h=10 m=59
